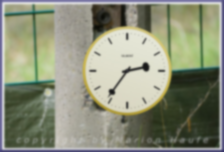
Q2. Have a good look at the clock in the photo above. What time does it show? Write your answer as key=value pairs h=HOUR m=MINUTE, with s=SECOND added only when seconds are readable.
h=2 m=36
